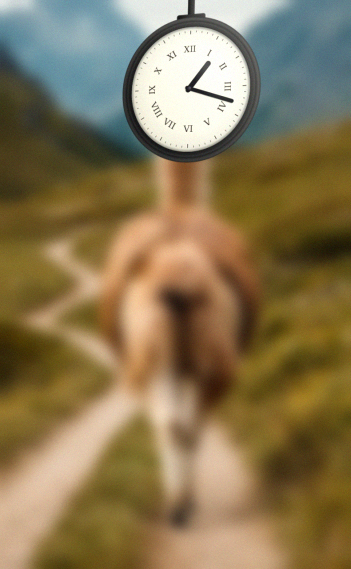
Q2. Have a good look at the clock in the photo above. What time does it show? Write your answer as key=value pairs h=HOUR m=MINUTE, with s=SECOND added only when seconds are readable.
h=1 m=18
